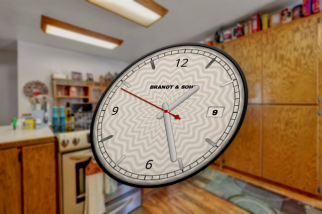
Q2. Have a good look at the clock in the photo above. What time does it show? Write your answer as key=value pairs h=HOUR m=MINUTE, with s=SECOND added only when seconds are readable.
h=1 m=25 s=49
